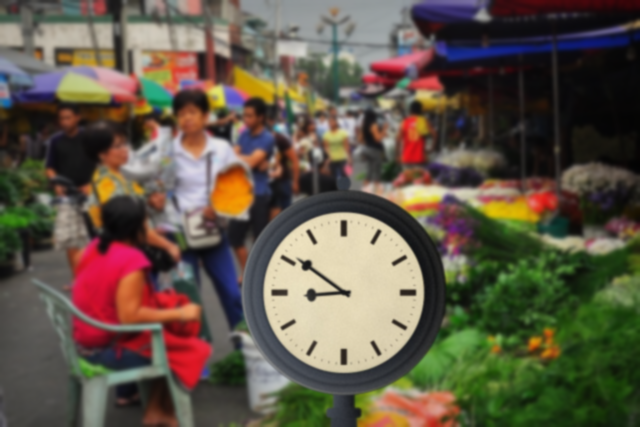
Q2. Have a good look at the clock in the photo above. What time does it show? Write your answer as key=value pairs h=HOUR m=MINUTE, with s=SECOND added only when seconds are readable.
h=8 m=51
